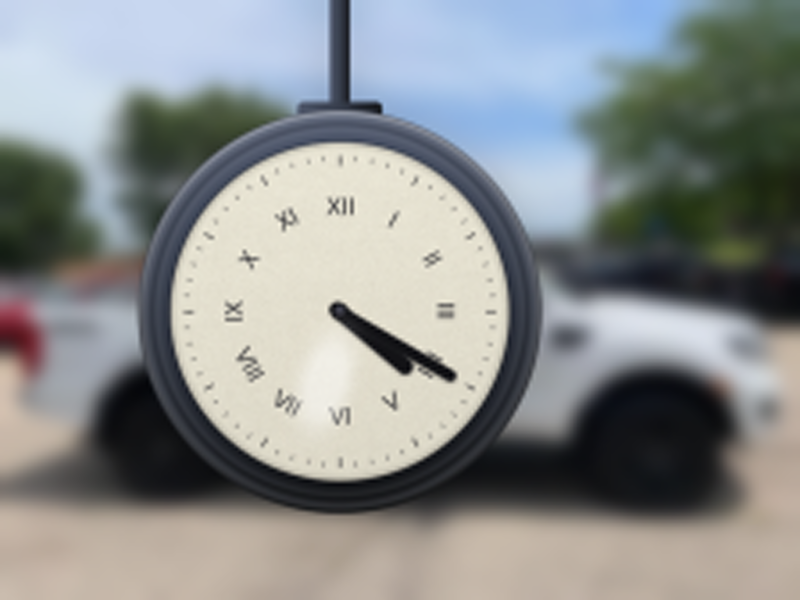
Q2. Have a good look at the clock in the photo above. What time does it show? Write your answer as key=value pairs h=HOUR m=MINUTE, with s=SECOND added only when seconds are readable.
h=4 m=20
